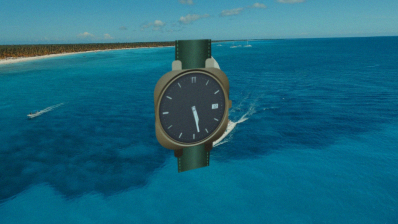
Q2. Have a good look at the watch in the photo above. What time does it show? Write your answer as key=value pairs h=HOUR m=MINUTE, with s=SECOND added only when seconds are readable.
h=5 m=28
